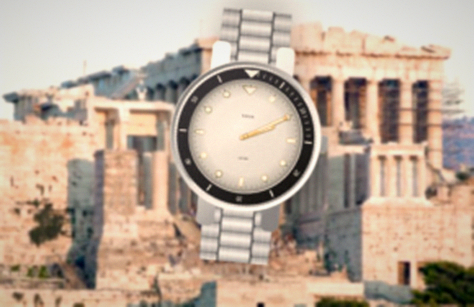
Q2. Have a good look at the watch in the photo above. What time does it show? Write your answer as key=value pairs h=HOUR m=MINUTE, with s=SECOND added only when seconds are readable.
h=2 m=10
